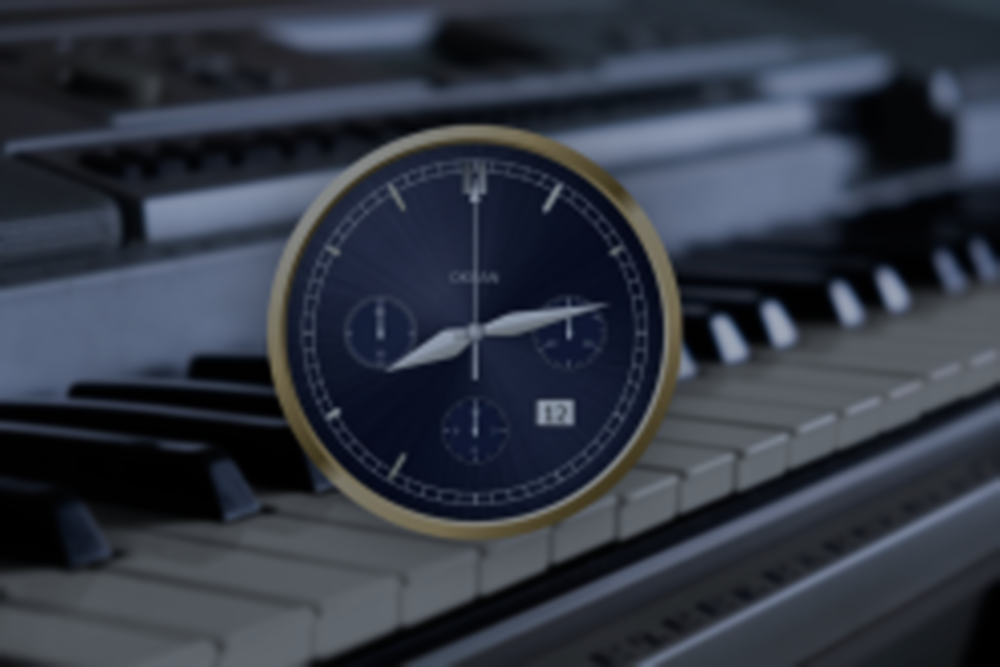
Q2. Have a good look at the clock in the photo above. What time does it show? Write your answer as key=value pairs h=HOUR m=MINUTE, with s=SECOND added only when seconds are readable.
h=8 m=13
